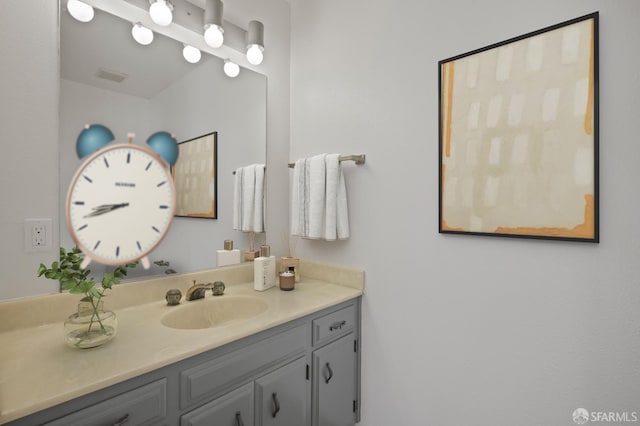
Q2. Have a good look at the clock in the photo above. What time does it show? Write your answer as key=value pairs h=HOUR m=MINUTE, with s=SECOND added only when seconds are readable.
h=8 m=42
